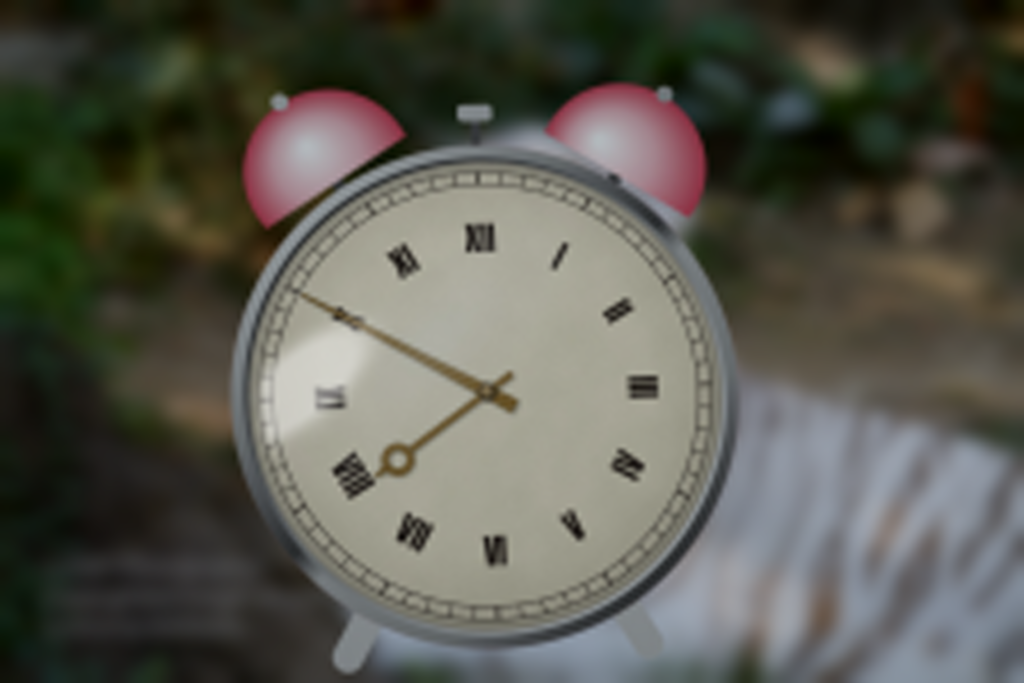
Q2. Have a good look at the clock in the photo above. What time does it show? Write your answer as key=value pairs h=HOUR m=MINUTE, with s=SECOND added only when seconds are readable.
h=7 m=50
